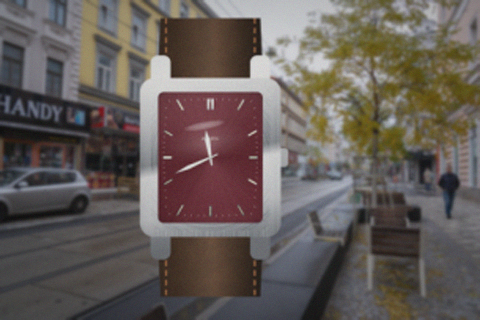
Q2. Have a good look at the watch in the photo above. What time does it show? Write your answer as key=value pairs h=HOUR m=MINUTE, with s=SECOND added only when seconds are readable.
h=11 m=41
